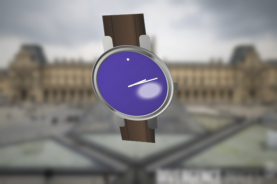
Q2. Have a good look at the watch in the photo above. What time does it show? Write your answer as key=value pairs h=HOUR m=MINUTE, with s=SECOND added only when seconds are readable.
h=2 m=12
